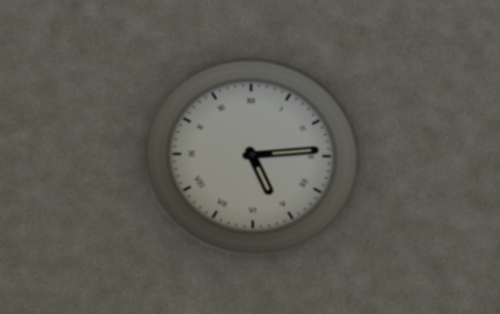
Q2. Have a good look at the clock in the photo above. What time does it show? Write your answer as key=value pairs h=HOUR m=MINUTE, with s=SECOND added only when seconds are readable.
h=5 m=14
